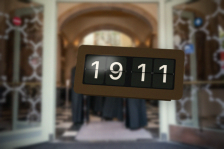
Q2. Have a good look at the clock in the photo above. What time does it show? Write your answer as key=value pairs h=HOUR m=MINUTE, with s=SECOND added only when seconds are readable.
h=19 m=11
